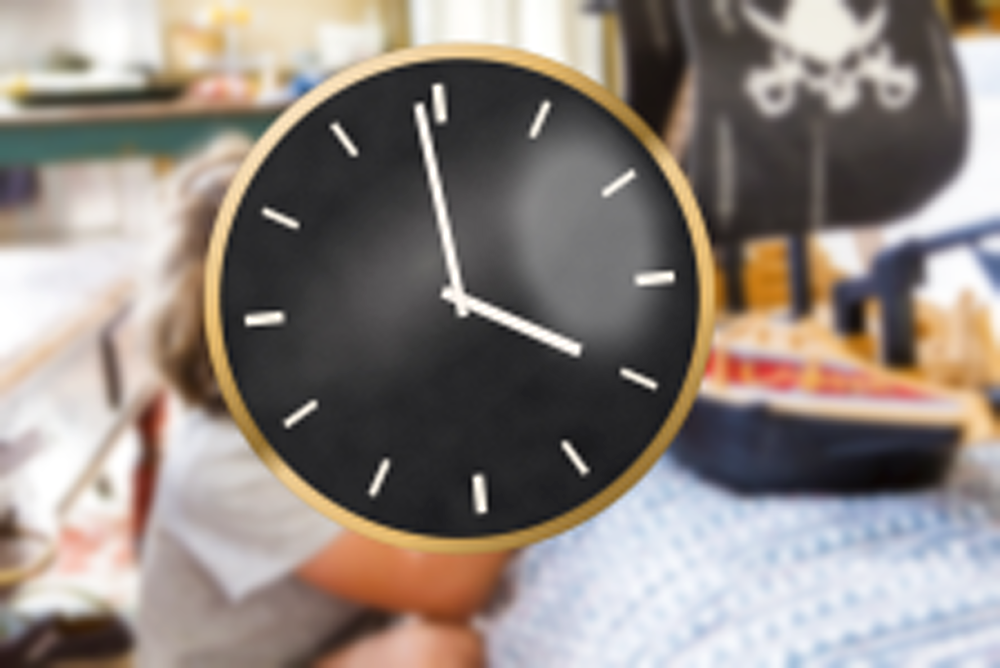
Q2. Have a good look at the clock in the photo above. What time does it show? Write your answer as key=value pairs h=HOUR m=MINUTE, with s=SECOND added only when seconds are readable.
h=3 m=59
